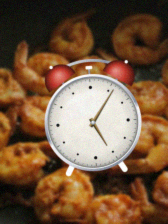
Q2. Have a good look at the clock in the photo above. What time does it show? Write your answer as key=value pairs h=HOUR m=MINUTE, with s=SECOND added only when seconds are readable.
h=5 m=6
